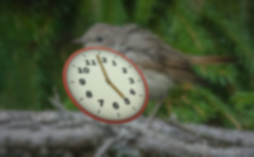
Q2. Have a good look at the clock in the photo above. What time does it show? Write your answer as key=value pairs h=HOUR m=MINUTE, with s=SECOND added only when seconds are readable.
h=4 m=59
